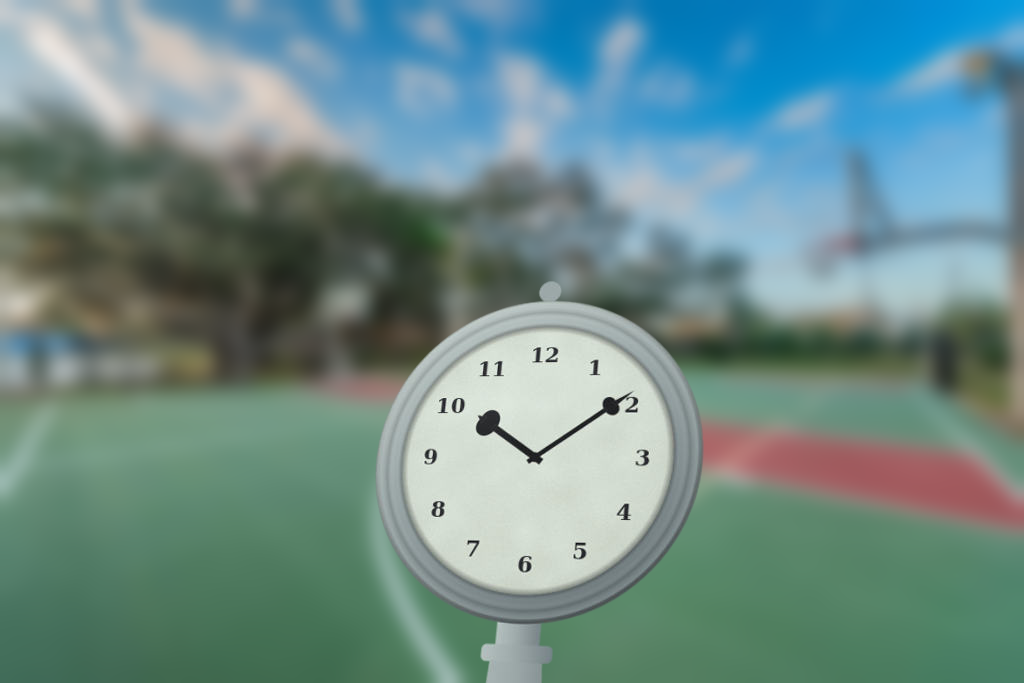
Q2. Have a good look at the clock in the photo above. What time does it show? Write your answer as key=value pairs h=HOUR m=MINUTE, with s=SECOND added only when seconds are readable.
h=10 m=9
